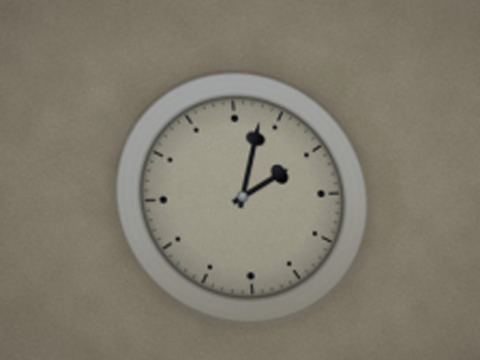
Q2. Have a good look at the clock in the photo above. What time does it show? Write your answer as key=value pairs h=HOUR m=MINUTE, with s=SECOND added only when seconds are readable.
h=2 m=3
